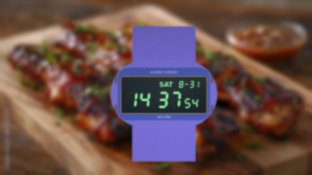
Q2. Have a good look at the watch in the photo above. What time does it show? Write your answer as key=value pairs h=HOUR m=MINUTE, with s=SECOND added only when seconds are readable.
h=14 m=37 s=54
